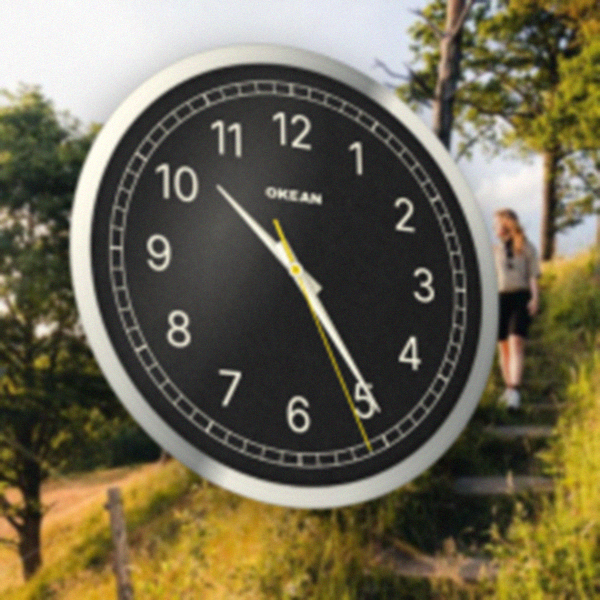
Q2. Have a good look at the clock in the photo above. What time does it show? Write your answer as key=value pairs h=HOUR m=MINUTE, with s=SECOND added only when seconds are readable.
h=10 m=24 s=26
